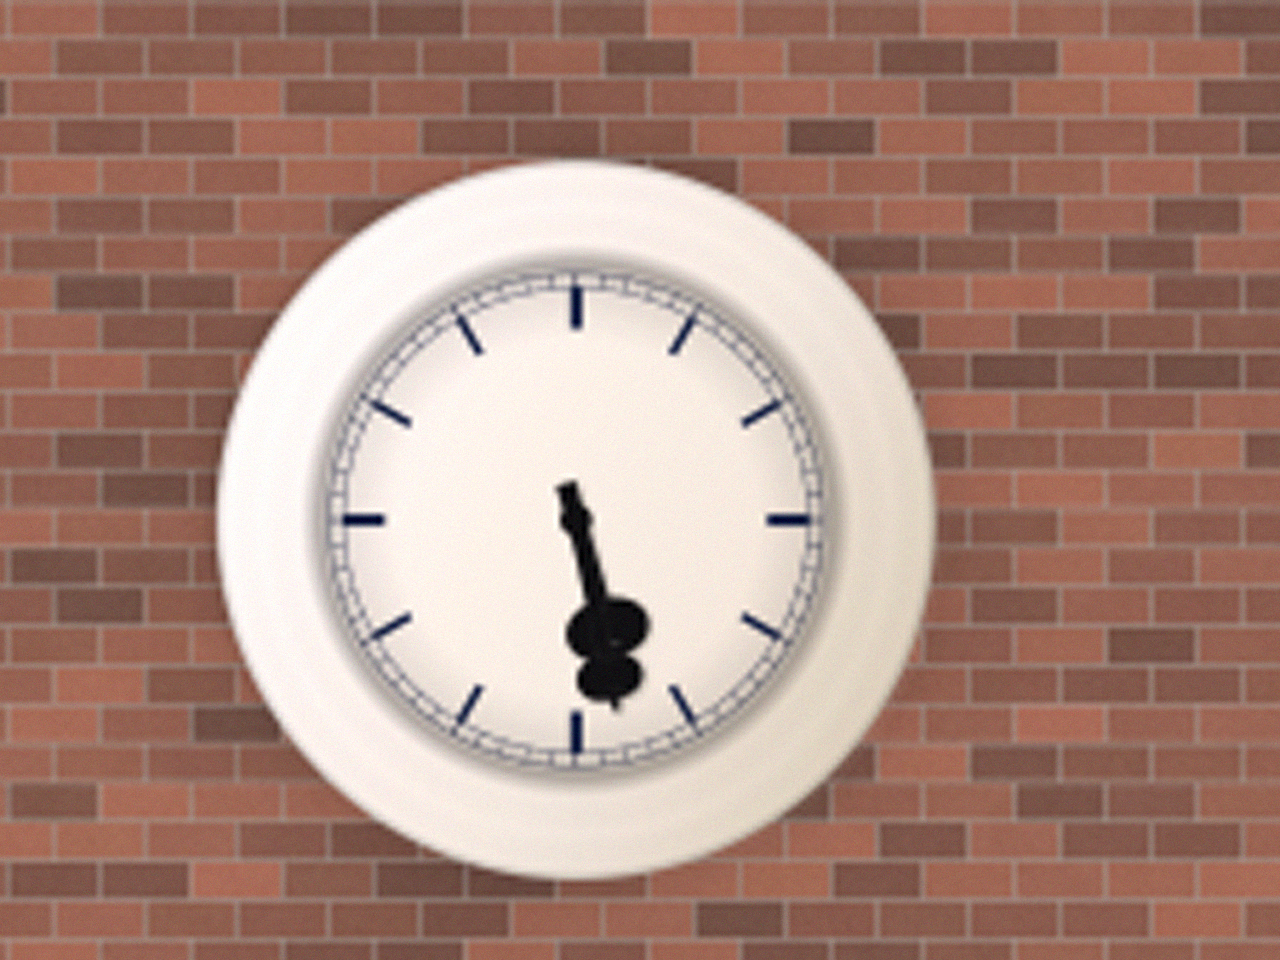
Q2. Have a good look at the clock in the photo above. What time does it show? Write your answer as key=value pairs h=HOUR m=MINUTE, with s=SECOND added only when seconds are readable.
h=5 m=28
